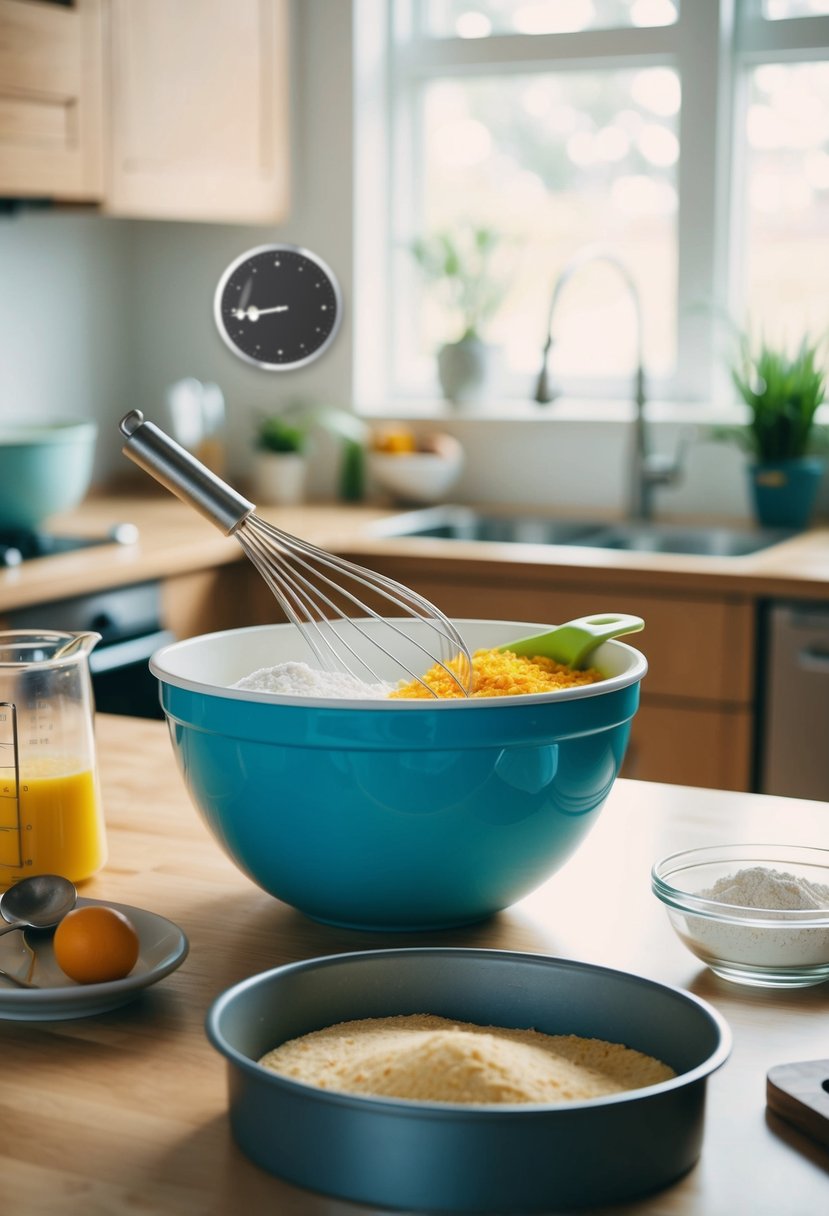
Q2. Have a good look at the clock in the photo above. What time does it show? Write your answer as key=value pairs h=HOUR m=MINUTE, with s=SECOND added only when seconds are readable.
h=8 m=44
